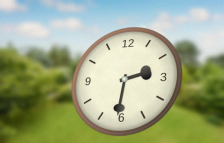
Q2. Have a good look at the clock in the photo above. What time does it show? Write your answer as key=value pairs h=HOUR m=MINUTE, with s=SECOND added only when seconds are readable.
h=2 m=31
